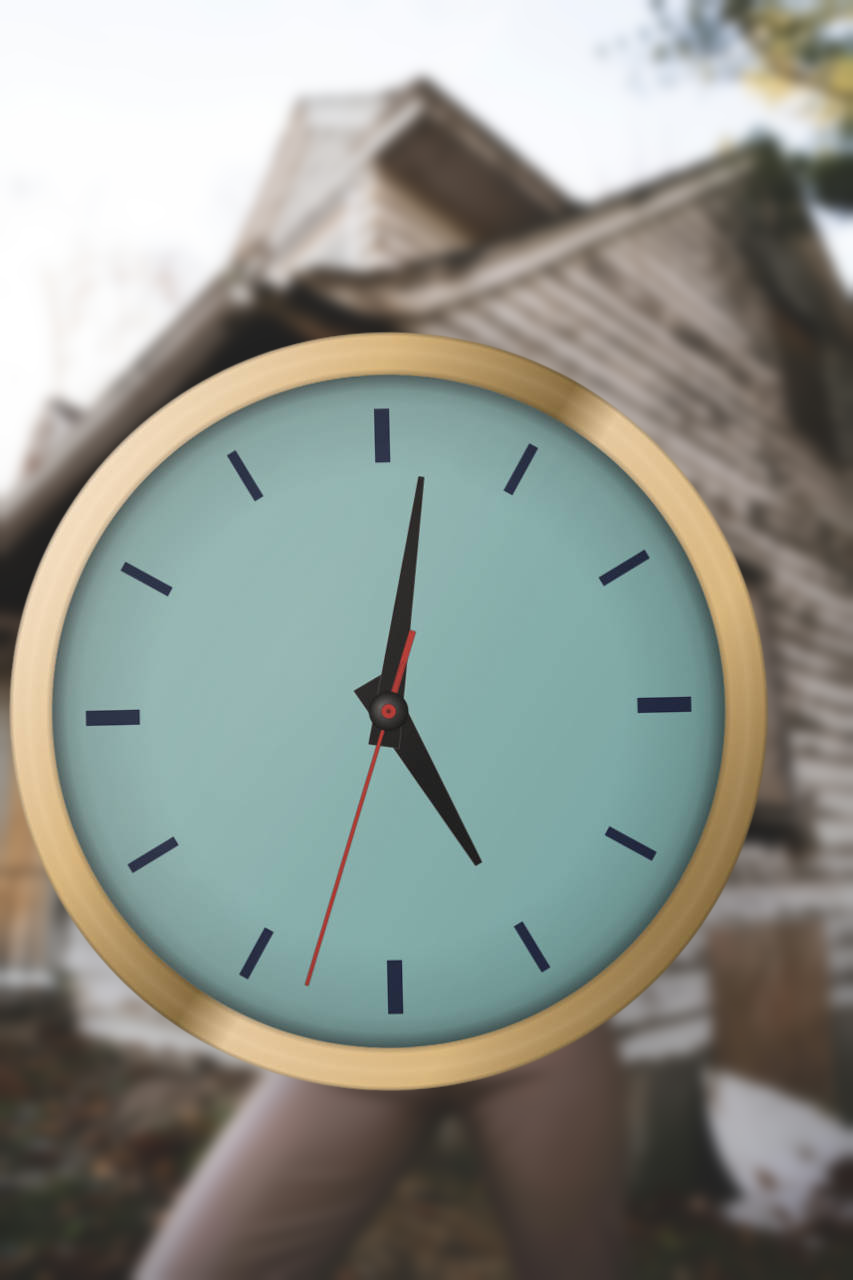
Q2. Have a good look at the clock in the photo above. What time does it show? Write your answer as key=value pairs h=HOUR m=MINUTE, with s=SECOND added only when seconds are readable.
h=5 m=1 s=33
